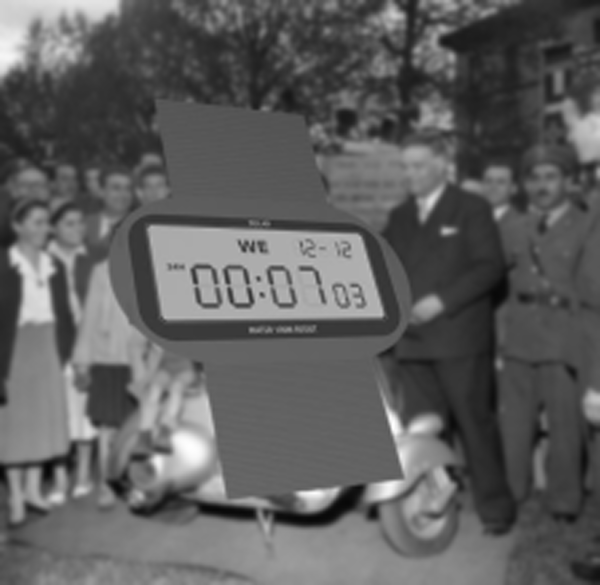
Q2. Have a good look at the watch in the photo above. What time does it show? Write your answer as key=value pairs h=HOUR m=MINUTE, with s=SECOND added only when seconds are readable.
h=0 m=7 s=3
